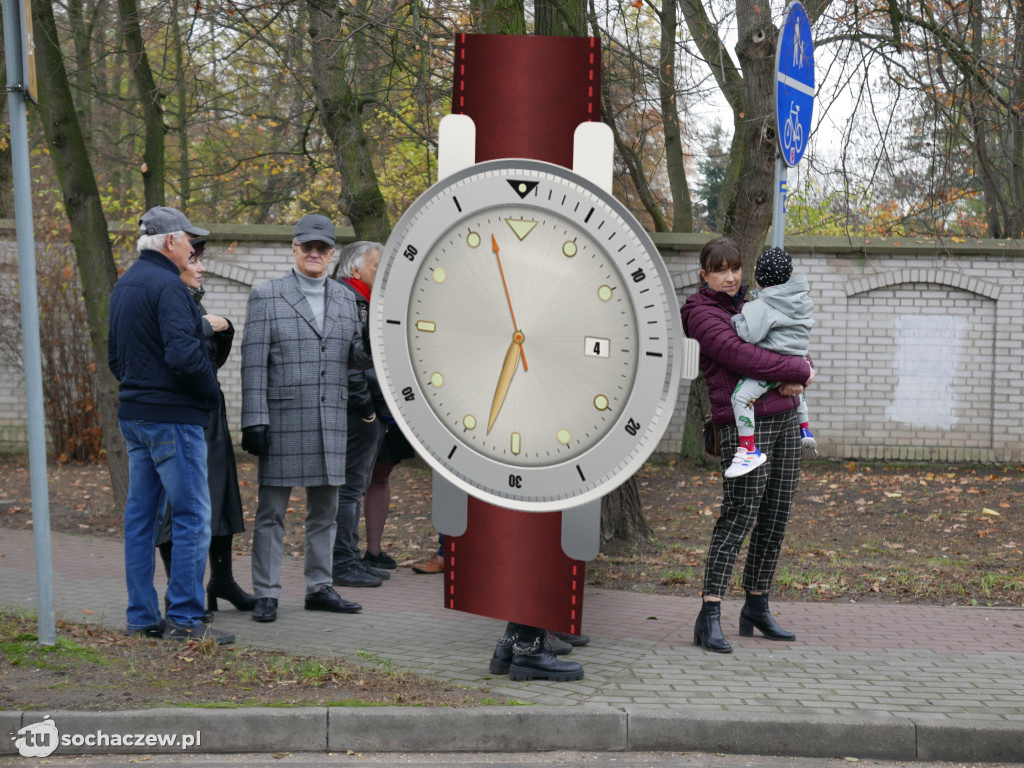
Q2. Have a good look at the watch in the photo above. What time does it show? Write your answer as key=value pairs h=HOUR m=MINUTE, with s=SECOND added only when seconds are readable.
h=6 m=32 s=57
